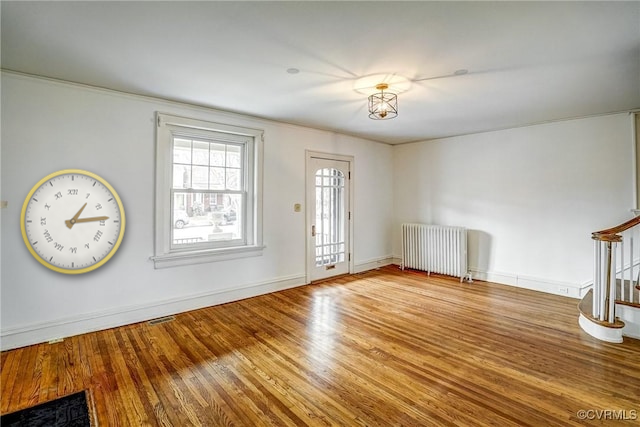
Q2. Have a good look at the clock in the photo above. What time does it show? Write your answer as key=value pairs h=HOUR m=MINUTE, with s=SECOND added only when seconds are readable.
h=1 m=14
